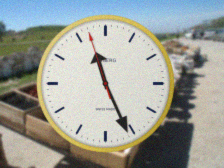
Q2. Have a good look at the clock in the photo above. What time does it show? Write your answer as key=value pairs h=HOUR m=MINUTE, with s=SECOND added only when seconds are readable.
h=11 m=25 s=57
